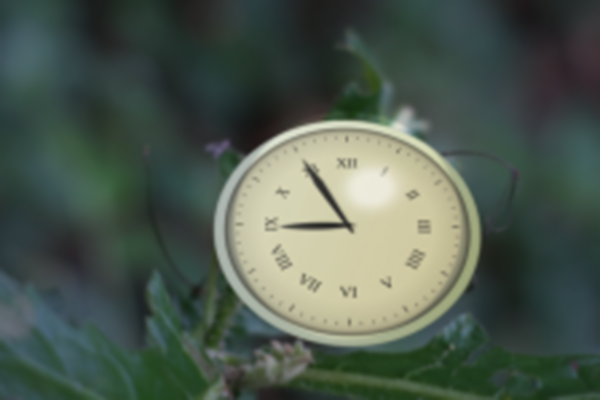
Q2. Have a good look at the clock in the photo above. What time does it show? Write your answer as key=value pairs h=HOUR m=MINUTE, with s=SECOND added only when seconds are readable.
h=8 m=55
